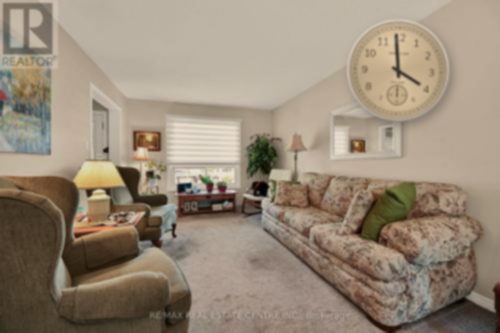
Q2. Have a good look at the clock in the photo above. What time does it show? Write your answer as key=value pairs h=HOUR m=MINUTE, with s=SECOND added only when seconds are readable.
h=3 m=59
